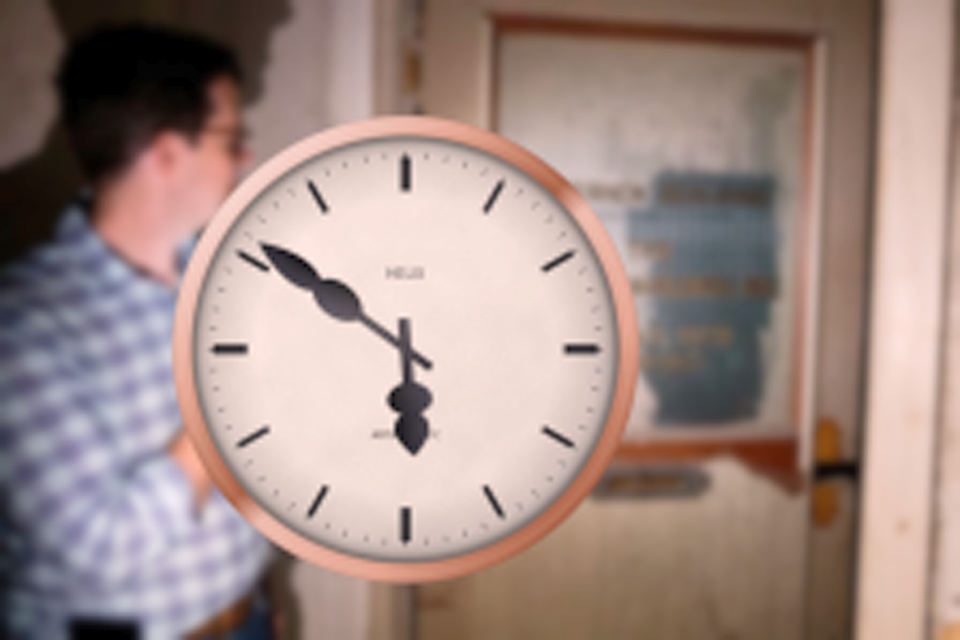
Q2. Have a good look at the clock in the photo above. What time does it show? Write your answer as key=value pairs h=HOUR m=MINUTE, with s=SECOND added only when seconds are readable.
h=5 m=51
